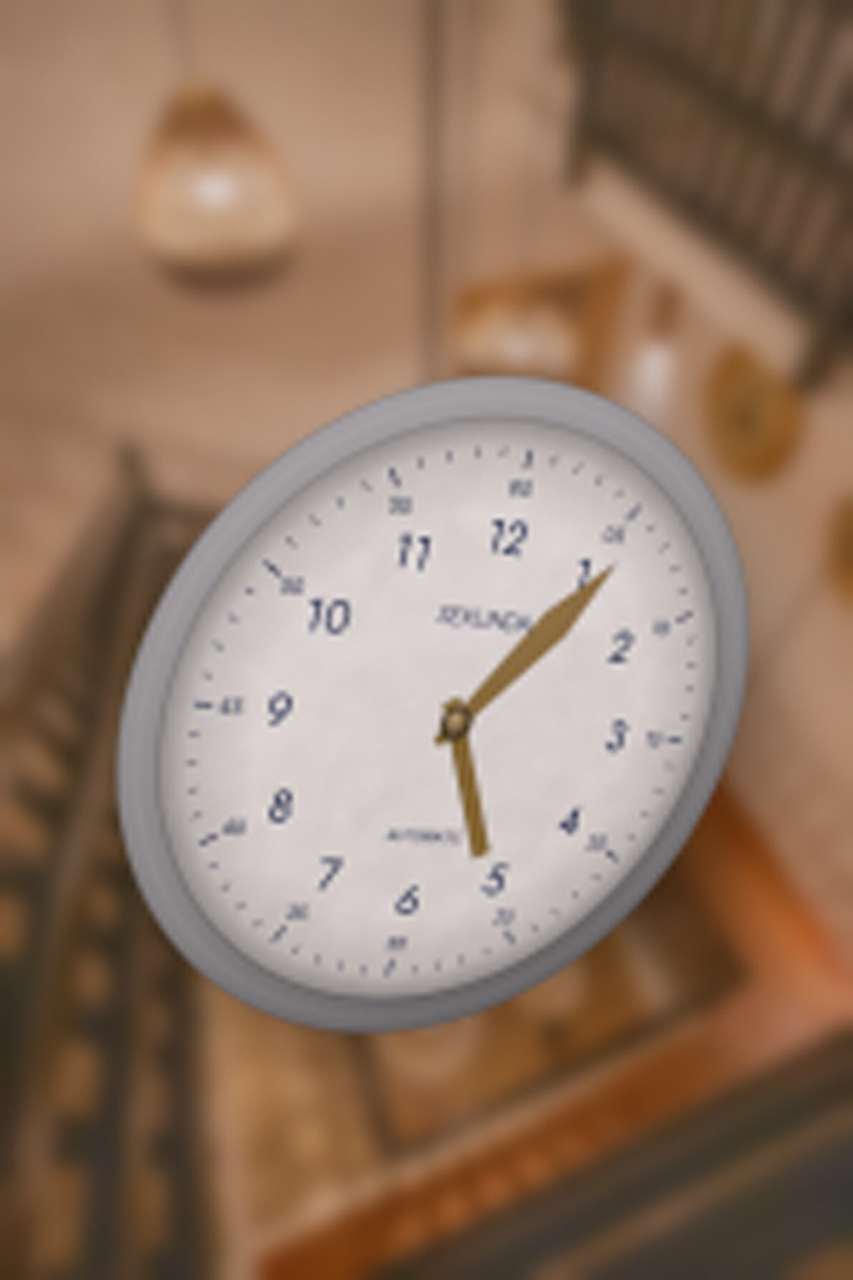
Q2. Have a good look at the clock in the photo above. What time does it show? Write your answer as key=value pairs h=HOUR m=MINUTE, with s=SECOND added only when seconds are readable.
h=5 m=6
